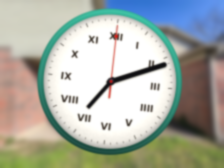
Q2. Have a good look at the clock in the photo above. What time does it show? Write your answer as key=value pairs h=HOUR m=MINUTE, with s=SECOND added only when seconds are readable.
h=7 m=11 s=0
